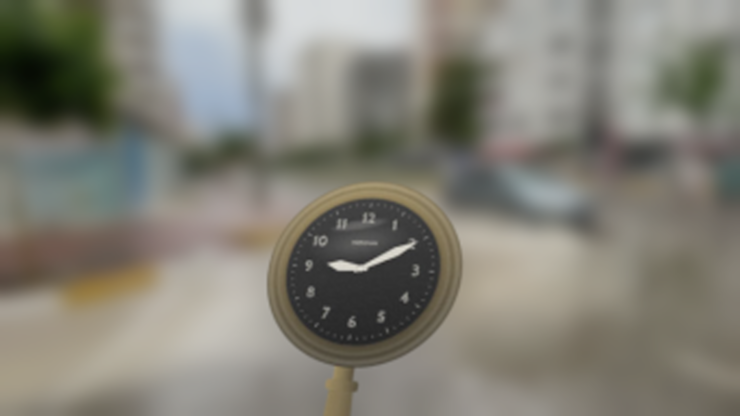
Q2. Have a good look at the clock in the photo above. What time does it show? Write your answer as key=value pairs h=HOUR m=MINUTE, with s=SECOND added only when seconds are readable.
h=9 m=10
